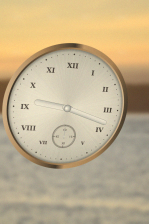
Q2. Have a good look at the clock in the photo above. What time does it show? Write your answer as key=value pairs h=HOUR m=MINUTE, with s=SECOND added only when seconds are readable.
h=9 m=18
